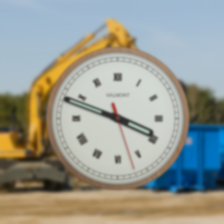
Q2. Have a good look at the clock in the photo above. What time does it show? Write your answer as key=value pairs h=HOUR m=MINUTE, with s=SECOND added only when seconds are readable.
h=3 m=48 s=27
